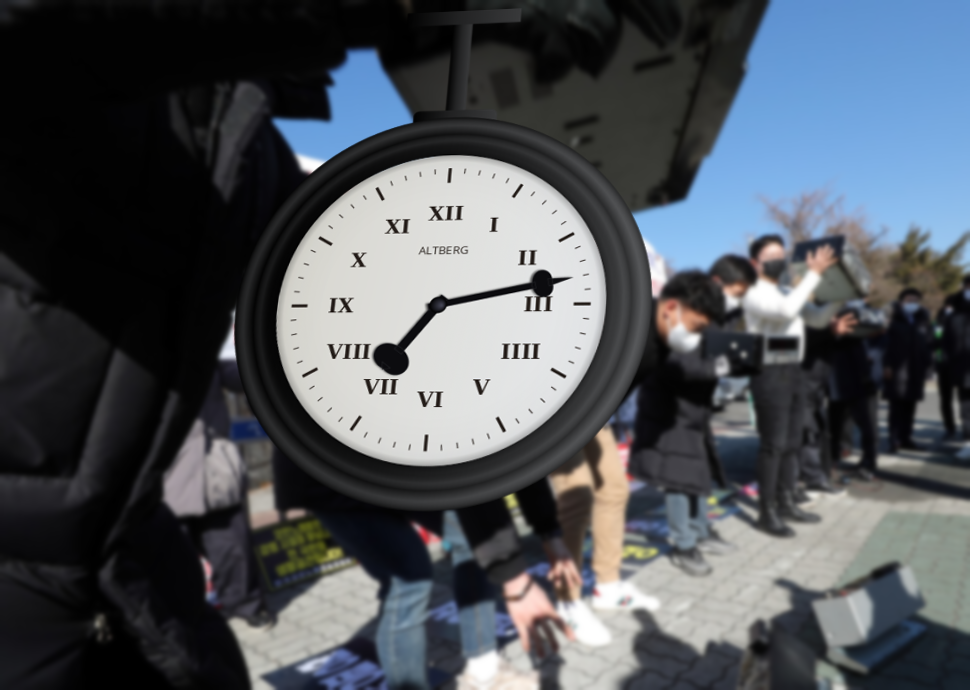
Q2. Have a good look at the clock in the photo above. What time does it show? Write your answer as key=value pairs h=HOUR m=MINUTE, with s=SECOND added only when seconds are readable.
h=7 m=13
